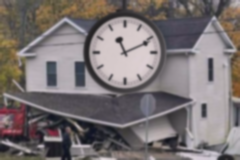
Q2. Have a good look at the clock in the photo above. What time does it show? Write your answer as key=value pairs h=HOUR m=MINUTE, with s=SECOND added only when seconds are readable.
h=11 m=11
